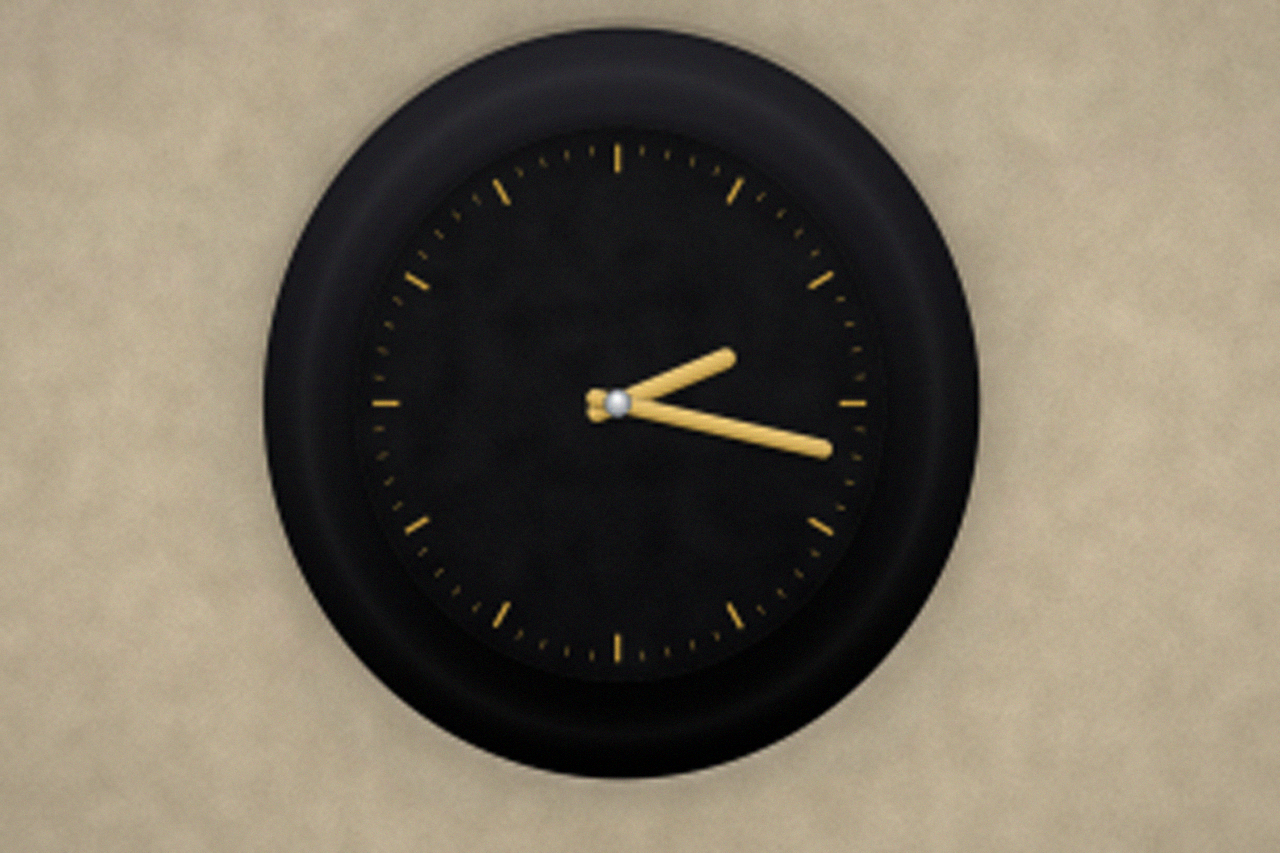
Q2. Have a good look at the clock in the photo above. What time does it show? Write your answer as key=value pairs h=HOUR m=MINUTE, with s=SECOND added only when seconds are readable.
h=2 m=17
